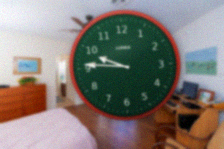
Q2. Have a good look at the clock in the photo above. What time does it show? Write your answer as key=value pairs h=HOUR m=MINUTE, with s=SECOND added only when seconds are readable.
h=9 m=46
